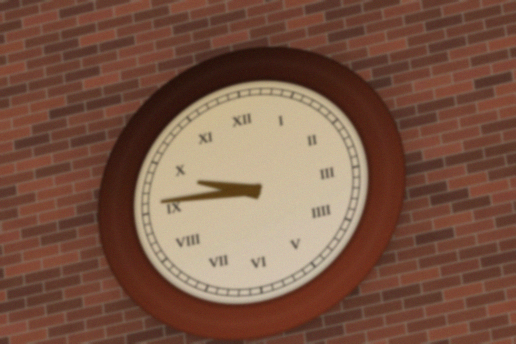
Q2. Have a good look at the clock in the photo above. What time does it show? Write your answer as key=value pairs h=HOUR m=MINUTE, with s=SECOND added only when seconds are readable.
h=9 m=46
